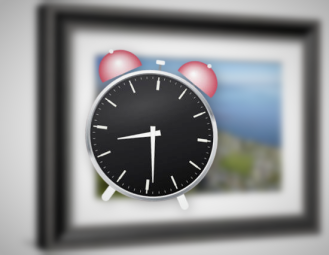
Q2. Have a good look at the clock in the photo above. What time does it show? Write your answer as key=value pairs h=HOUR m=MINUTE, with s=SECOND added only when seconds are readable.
h=8 m=29
